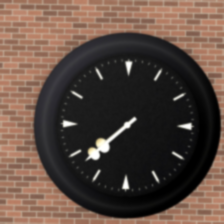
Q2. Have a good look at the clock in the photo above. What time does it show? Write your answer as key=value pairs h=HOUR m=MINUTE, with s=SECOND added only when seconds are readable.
h=7 m=38
